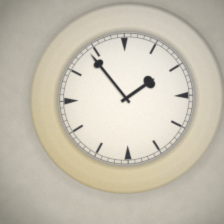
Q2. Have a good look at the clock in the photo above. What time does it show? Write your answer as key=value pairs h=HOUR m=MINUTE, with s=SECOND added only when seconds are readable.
h=1 m=54
